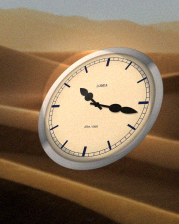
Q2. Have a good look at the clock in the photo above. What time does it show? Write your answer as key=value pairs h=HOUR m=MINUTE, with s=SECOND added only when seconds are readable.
h=10 m=17
